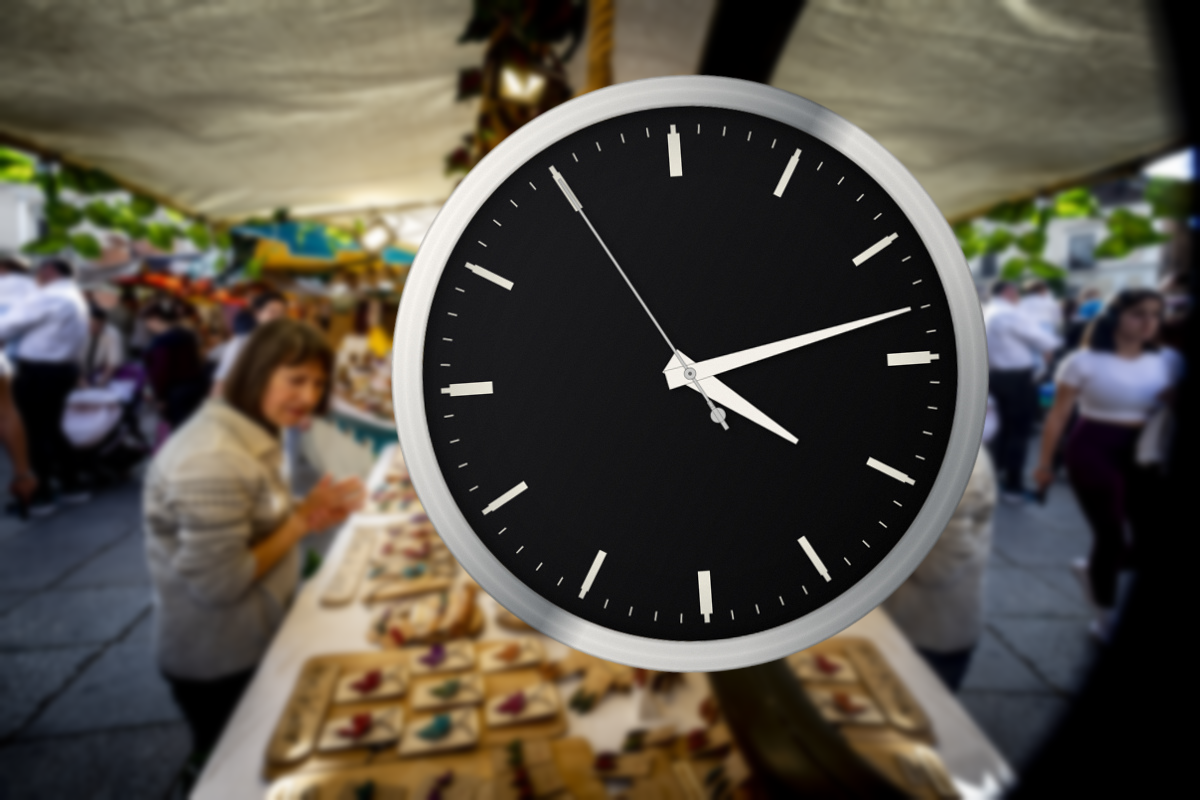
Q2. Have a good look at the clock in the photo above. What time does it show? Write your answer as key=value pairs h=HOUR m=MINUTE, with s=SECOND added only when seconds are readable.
h=4 m=12 s=55
